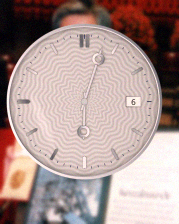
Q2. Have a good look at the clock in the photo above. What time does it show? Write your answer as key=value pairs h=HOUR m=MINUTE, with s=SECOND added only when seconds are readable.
h=6 m=3
